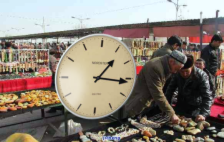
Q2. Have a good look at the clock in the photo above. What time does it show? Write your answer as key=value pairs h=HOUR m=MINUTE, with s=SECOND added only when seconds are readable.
h=1 m=16
